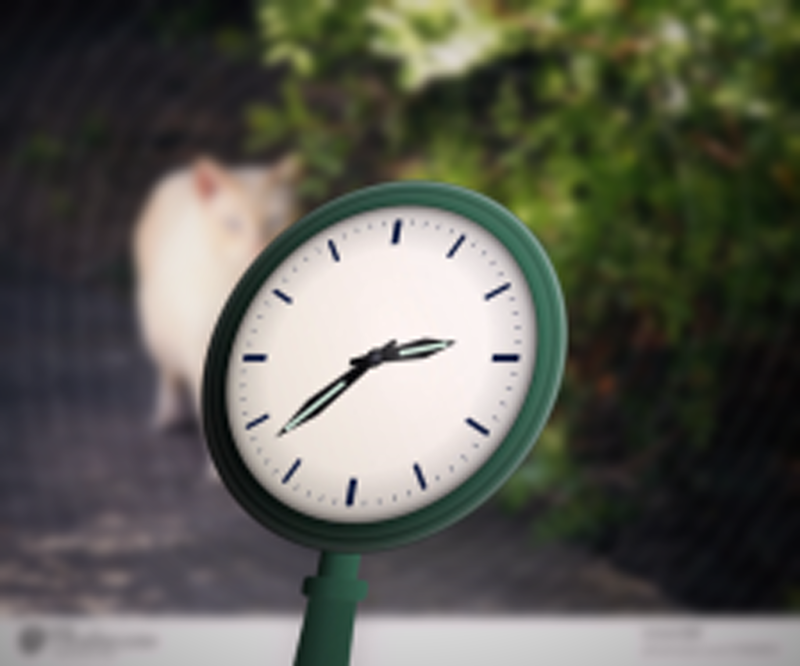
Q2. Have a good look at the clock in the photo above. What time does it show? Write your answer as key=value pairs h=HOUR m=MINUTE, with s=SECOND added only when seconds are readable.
h=2 m=38
